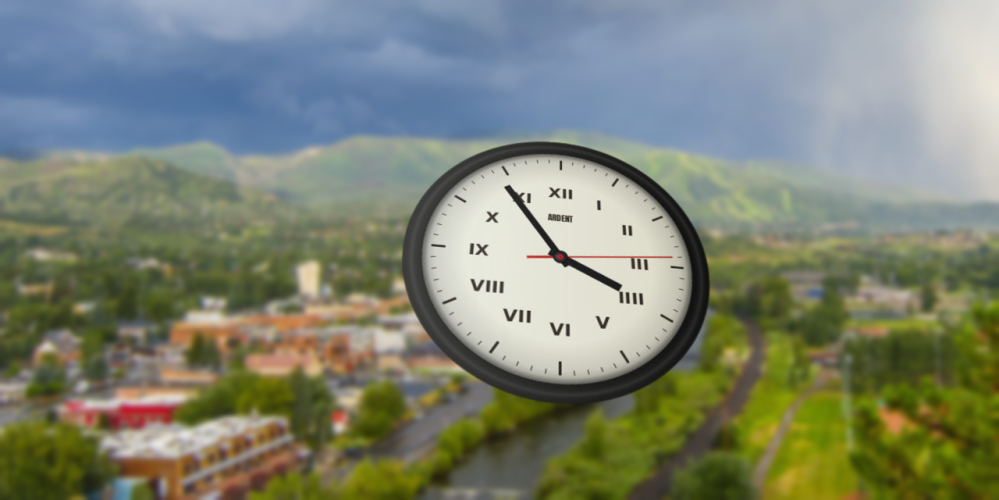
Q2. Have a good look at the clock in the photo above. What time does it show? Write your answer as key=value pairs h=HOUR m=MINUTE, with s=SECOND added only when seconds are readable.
h=3 m=54 s=14
